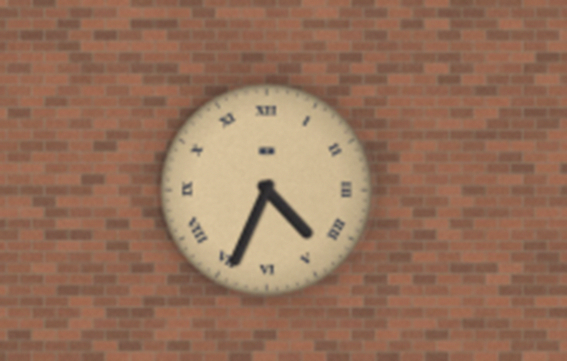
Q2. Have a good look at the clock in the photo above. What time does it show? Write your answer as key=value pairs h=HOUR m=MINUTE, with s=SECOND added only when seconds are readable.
h=4 m=34
